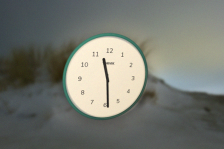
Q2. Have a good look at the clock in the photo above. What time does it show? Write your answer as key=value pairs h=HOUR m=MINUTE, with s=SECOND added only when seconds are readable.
h=11 m=29
